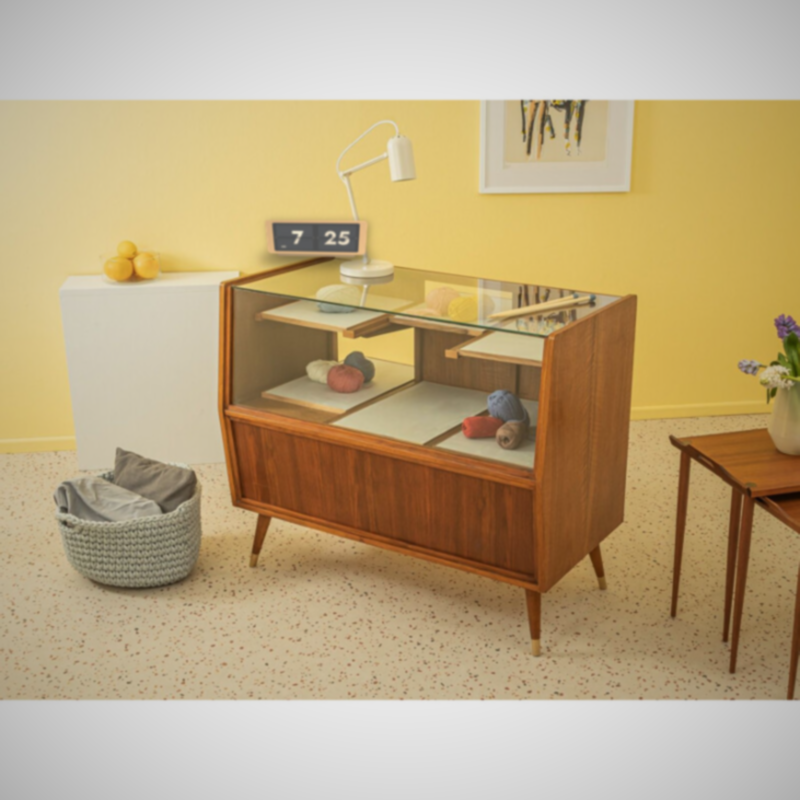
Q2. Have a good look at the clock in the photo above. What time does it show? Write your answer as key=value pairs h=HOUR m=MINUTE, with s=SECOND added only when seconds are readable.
h=7 m=25
